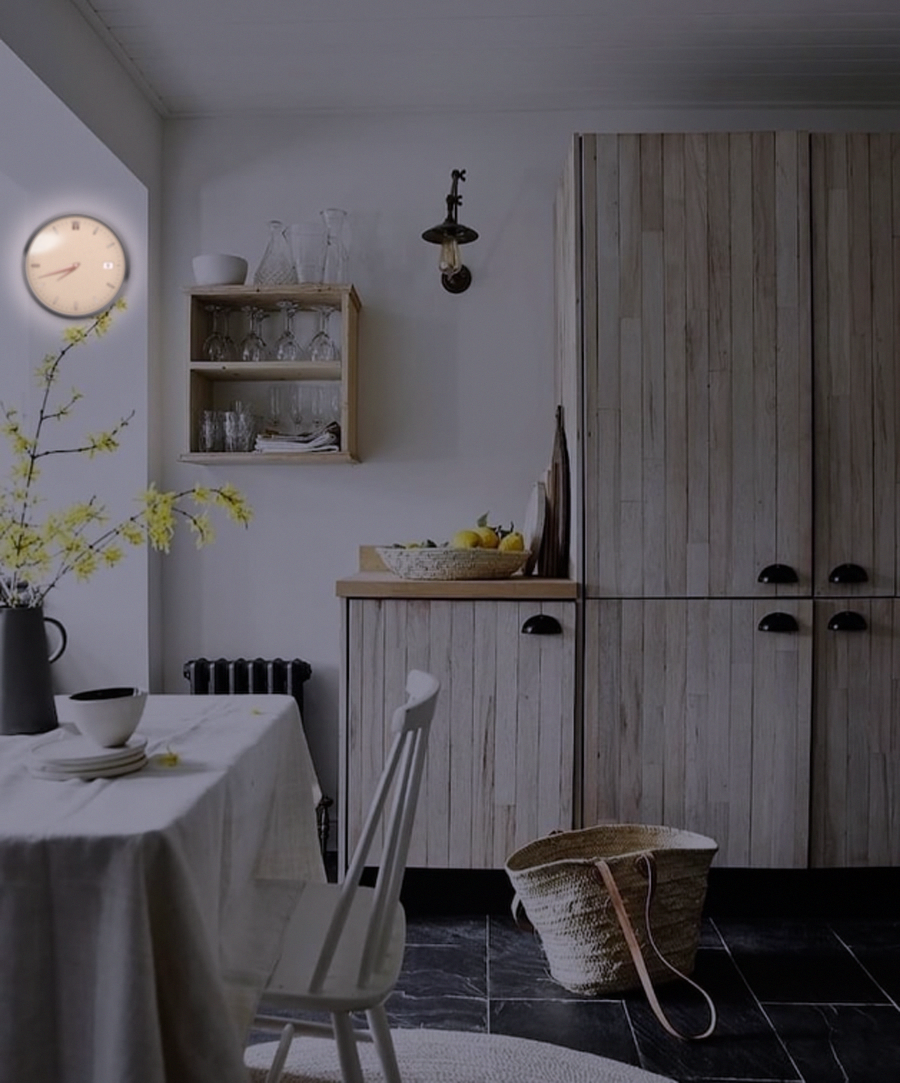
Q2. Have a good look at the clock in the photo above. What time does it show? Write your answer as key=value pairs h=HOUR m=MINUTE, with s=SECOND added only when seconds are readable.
h=7 m=42
